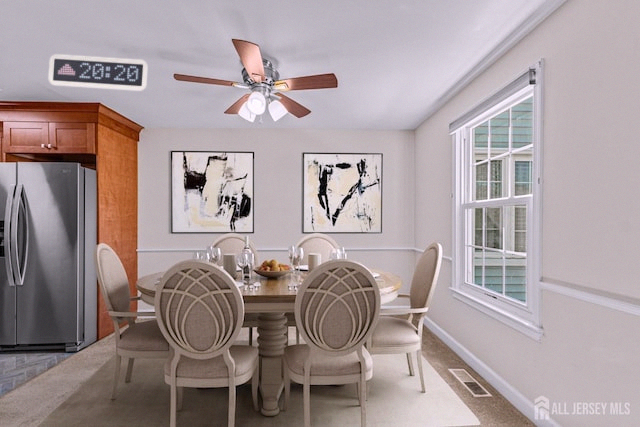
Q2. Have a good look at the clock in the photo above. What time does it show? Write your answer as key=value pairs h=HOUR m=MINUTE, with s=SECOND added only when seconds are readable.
h=20 m=20
